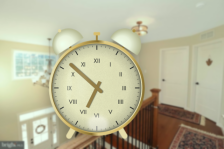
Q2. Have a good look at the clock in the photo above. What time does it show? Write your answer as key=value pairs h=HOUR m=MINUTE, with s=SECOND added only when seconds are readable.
h=6 m=52
